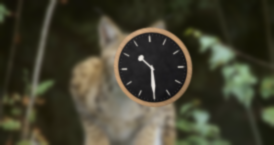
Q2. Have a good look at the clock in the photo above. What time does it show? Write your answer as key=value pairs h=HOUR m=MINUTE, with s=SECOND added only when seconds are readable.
h=10 m=30
